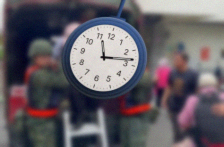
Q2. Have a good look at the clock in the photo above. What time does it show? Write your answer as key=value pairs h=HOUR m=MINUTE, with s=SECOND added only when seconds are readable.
h=11 m=13
